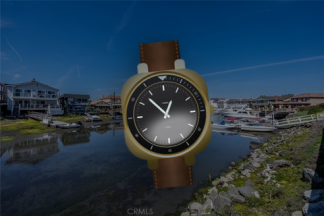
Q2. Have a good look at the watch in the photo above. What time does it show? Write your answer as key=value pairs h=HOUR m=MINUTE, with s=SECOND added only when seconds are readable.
h=12 m=53
